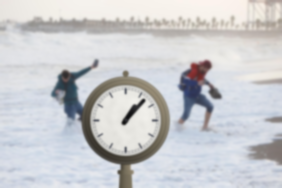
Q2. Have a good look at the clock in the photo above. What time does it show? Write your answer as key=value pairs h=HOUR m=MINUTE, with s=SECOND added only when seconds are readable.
h=1 m=7
